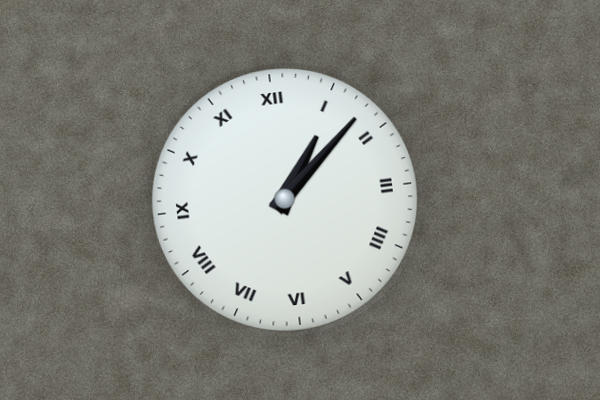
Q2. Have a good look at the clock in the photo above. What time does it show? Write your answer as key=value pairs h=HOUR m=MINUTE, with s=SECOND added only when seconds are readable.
h=1 m=8
